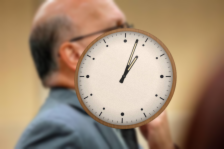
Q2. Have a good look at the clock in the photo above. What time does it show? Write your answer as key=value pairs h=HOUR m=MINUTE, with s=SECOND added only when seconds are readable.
h=1 m=3
